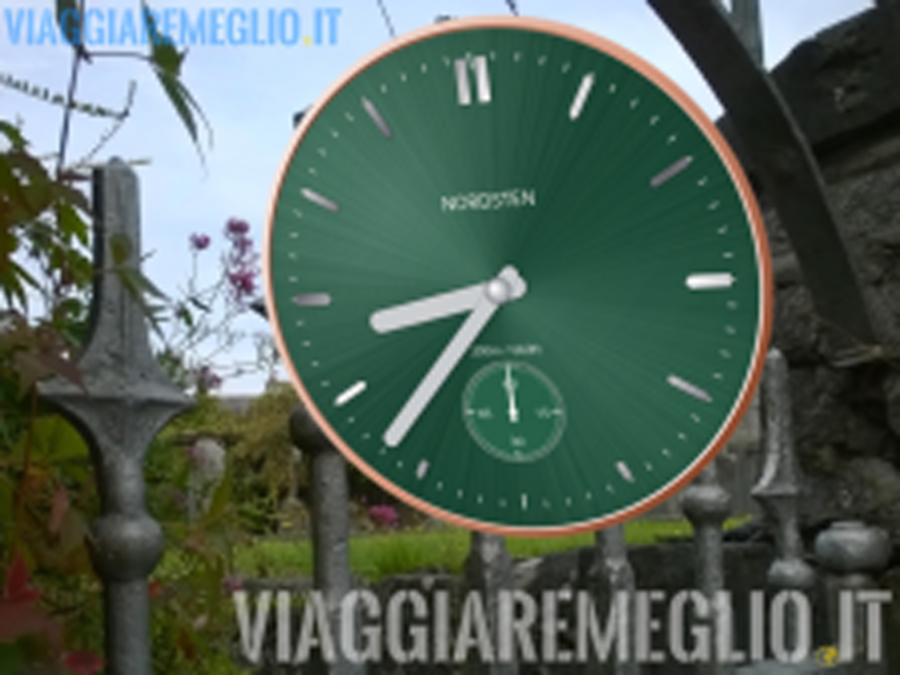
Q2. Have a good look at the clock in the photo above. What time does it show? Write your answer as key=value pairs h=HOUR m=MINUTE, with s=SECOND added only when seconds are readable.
h=8 m=37
